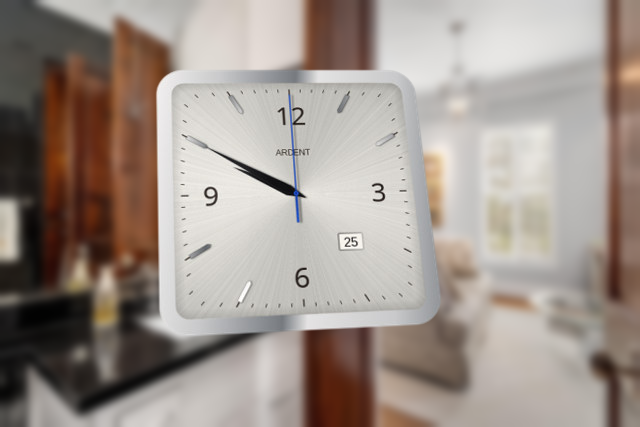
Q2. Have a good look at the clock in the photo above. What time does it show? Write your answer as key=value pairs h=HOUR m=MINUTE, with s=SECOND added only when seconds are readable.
h=9 m=50 s=0
